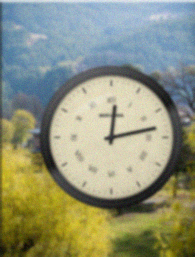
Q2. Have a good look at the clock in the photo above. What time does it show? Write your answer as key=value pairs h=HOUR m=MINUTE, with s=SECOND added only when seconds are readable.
h=12 m=13
